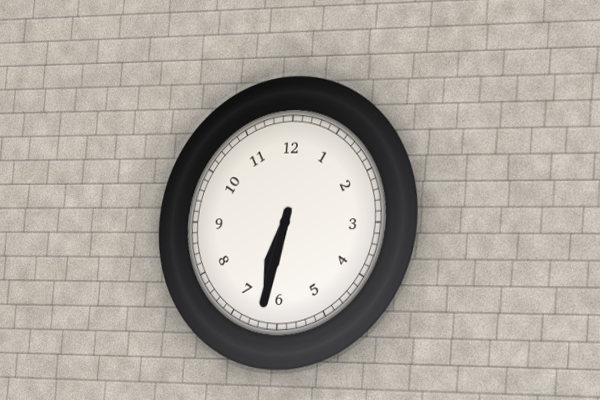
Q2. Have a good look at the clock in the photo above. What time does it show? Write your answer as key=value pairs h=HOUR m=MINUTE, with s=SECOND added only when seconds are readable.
h=6 m=32
